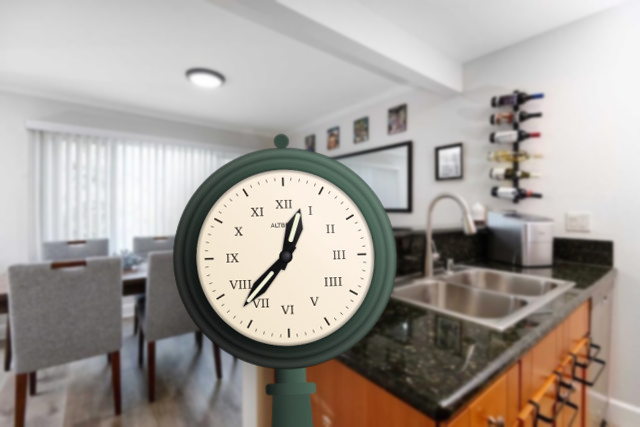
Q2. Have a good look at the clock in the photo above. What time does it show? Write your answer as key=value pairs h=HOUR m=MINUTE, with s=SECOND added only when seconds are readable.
h=12 m=37
